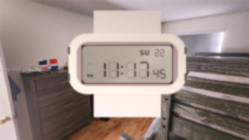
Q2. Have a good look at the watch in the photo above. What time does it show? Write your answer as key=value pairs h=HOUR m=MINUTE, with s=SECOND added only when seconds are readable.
h=11 m=17
